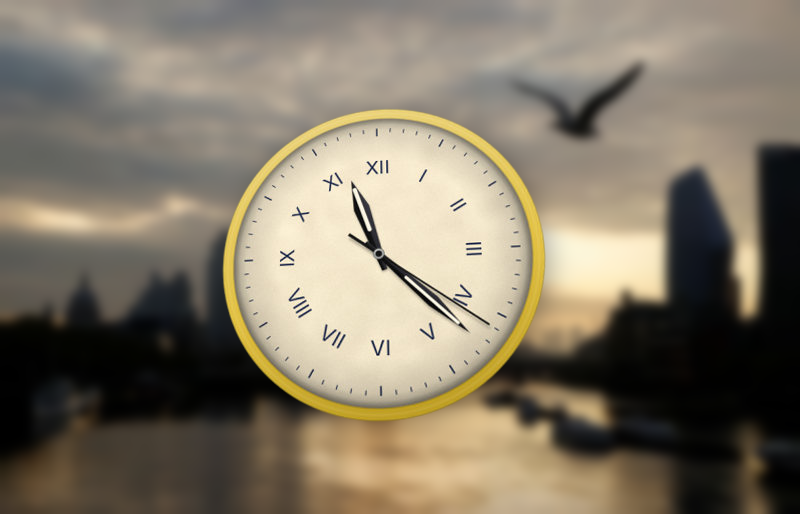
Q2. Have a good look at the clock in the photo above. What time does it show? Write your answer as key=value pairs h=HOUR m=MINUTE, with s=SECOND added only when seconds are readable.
h=11 m=22 s=21
